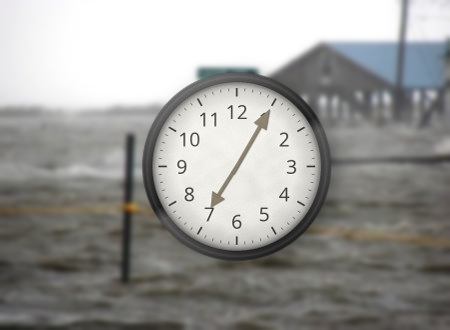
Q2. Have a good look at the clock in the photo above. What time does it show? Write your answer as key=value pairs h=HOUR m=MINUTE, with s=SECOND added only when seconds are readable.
h=7 m=5
